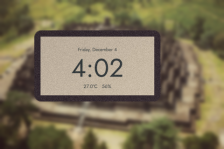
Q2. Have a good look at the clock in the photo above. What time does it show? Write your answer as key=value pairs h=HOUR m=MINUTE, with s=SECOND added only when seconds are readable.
h=4 m=2
